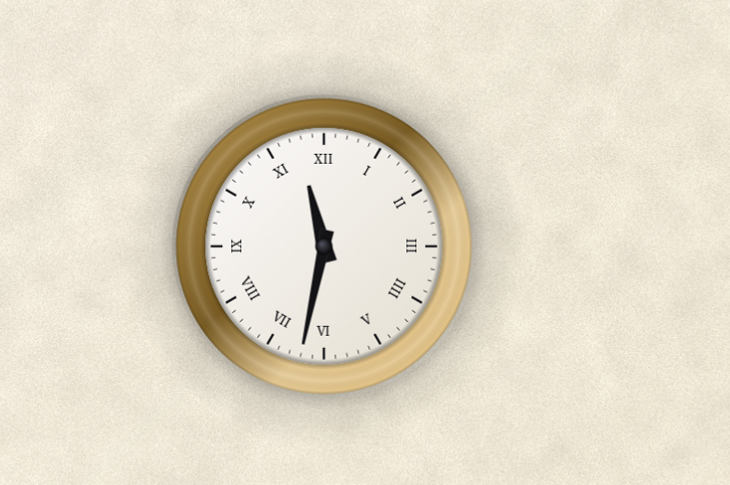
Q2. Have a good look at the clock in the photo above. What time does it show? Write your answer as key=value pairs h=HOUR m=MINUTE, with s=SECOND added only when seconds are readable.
h=11 m=32
